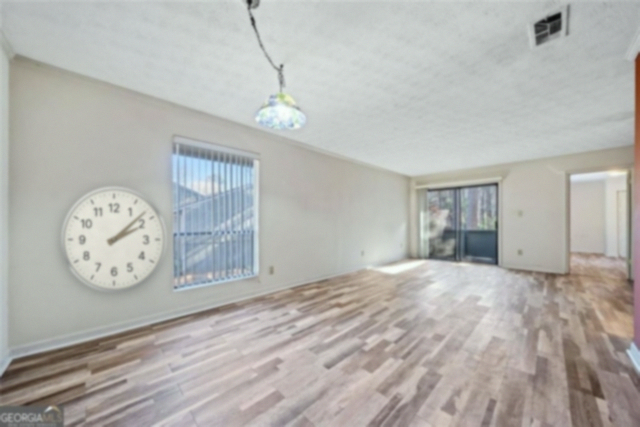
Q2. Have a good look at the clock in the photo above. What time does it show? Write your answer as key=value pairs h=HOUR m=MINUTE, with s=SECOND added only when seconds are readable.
h=2 m=8
